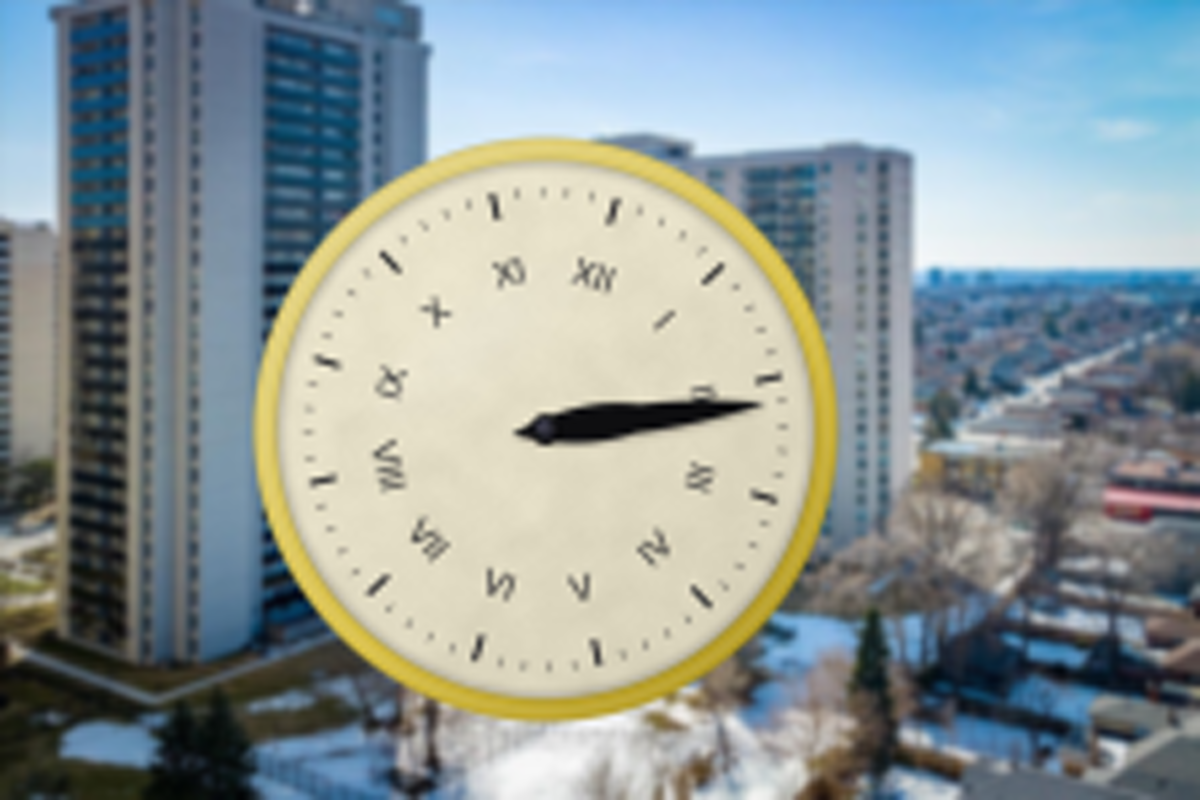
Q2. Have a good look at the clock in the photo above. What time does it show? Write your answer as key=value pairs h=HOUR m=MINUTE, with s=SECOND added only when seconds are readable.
h=2 m=11
